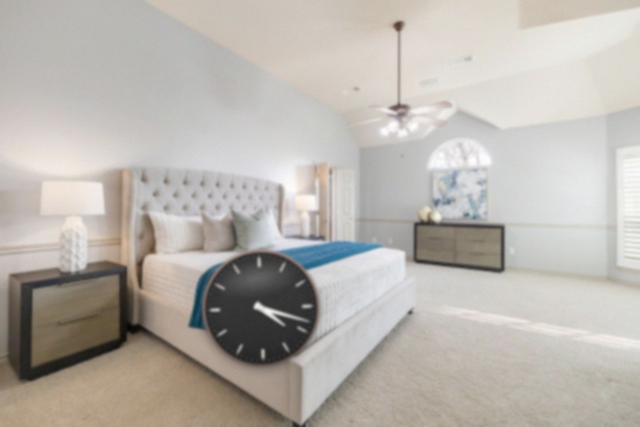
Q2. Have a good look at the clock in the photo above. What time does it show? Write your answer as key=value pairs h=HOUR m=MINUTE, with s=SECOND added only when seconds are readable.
h=4 m=18
